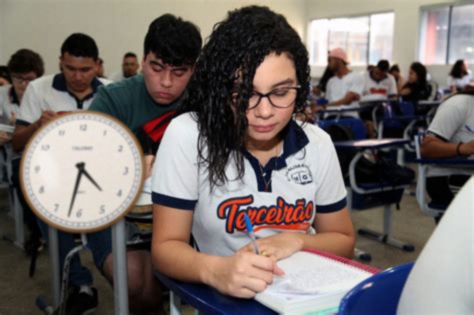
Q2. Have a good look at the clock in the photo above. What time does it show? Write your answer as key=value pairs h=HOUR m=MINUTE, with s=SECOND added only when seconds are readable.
h=4 m=32
